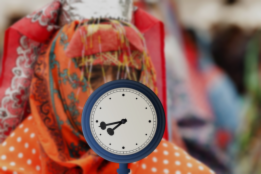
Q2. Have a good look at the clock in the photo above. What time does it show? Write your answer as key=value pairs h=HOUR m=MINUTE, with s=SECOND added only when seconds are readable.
h=7 m=43
